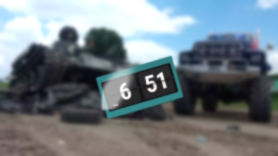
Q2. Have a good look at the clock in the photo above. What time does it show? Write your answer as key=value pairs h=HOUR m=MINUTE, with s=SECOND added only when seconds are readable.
h=6 m=51
